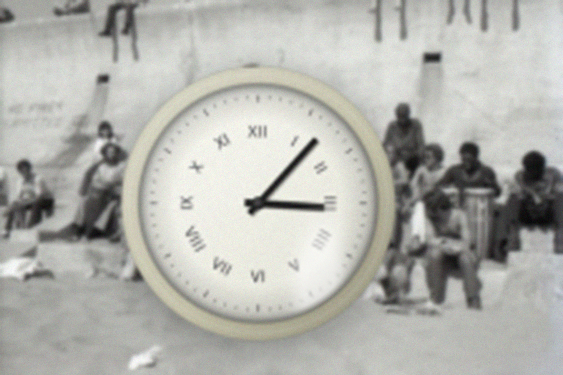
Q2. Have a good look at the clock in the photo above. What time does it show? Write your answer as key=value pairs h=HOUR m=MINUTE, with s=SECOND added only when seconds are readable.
h=3 m=7
